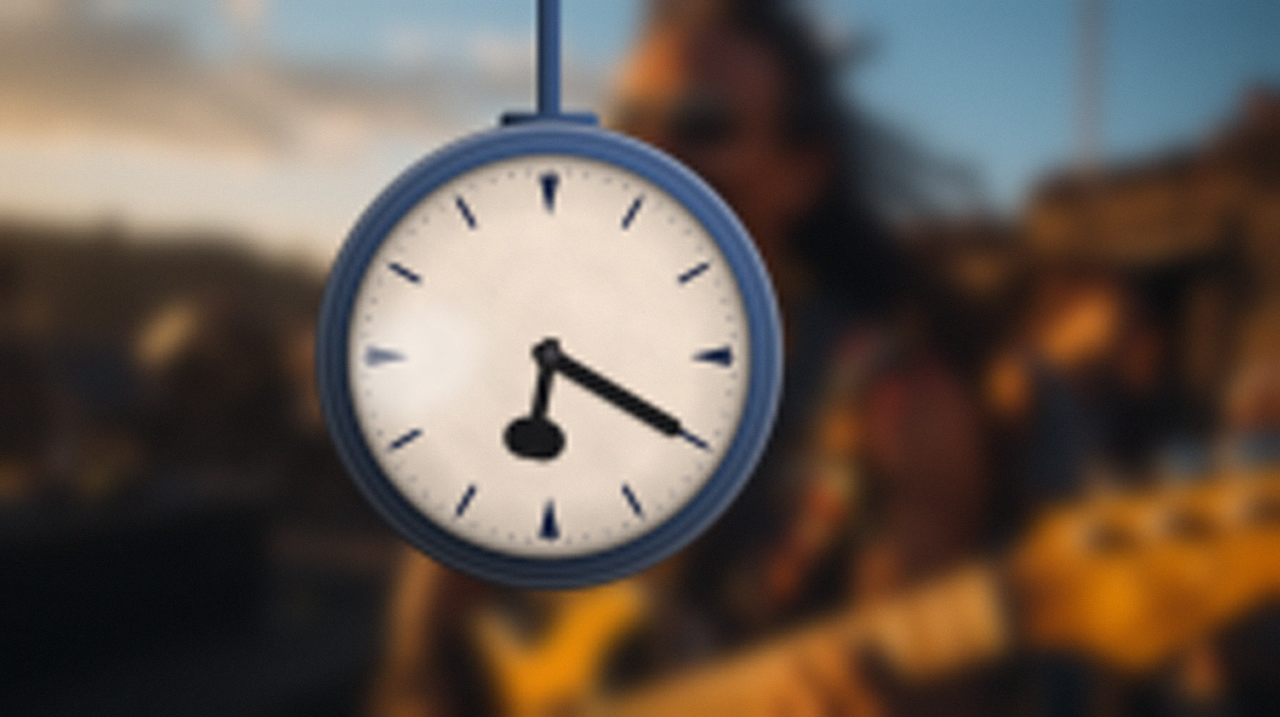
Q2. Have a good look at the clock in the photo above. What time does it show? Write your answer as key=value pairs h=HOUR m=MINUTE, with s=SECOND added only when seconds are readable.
h=6 m=20
